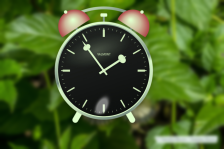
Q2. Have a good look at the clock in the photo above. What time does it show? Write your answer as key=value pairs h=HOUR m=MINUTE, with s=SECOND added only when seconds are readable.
h=1 m=54
